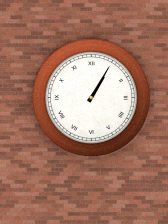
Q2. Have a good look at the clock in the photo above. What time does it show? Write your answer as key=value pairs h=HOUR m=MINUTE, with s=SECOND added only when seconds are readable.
h=1 m=5
